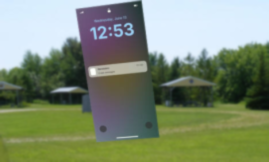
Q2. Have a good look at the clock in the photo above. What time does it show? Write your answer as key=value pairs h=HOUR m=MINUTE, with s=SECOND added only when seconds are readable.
h=12 m=53
